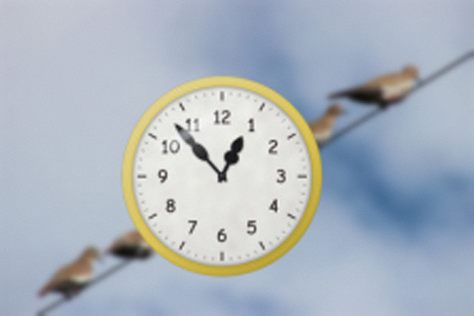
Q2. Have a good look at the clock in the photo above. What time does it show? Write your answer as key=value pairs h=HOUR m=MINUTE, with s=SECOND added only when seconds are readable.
h=12 m=53
